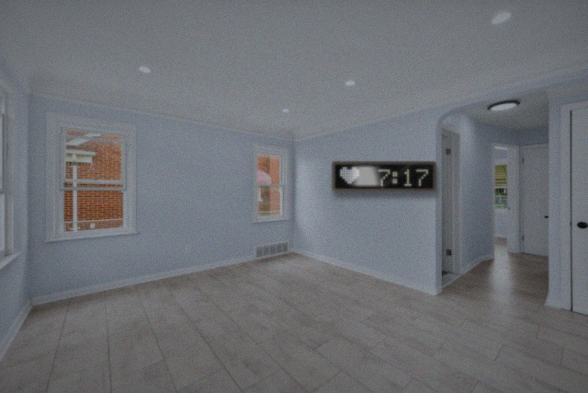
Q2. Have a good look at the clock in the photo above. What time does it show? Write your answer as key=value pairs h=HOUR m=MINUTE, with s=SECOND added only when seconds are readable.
h=7 m=17
